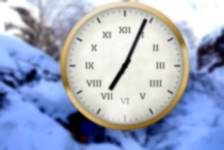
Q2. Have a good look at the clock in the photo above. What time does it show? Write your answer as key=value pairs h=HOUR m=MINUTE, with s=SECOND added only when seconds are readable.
h=7 m=4
